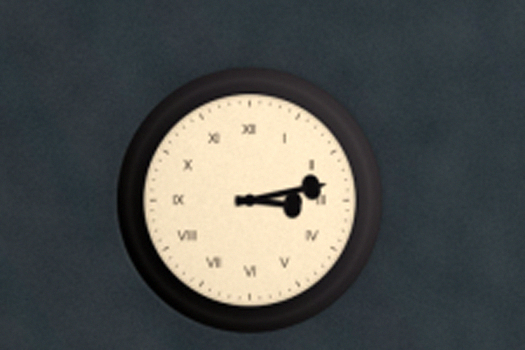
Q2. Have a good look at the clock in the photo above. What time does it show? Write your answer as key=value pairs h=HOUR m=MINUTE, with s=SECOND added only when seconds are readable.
h=3 m=13
